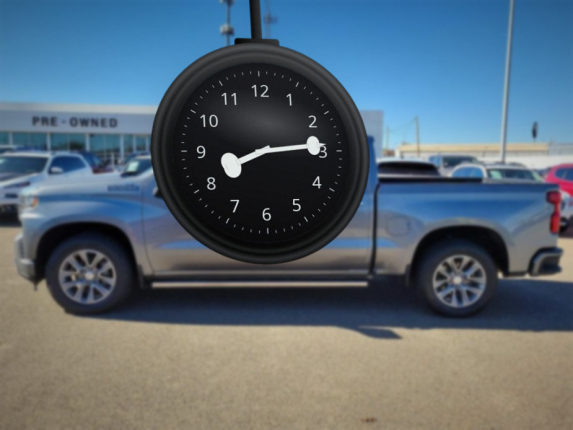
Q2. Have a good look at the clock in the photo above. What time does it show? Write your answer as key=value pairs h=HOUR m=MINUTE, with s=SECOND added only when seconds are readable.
h=8 m=14
